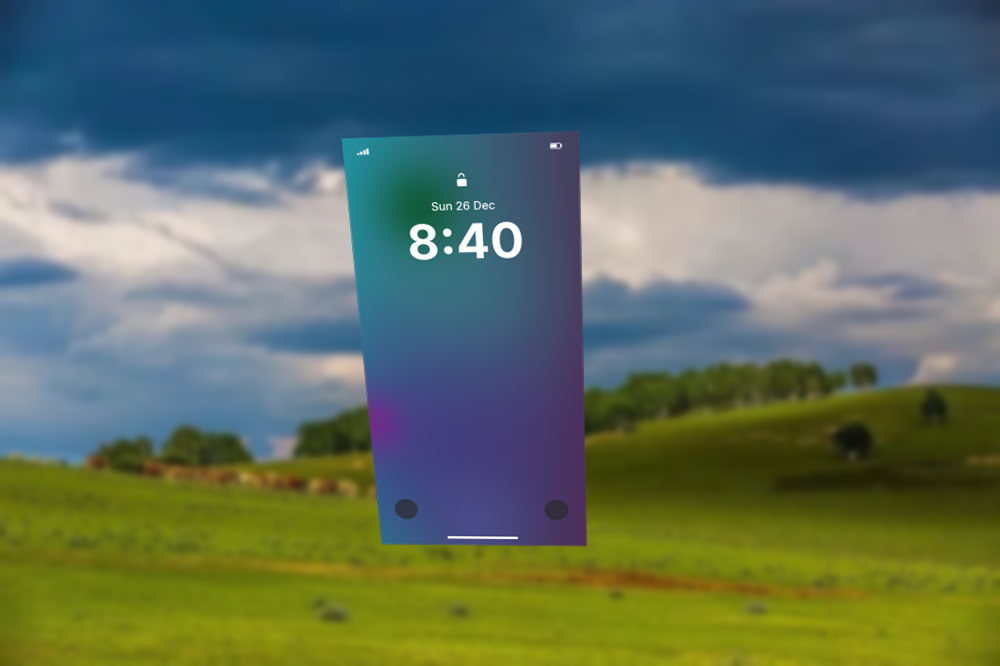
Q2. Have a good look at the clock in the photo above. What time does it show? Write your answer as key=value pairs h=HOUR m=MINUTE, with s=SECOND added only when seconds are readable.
h=8 m=40
